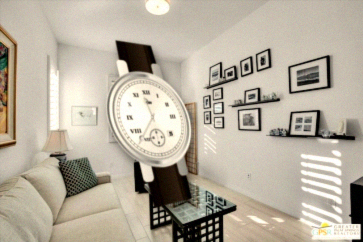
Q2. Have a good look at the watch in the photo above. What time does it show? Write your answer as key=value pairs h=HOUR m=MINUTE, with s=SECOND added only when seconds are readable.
h=11 m=37
